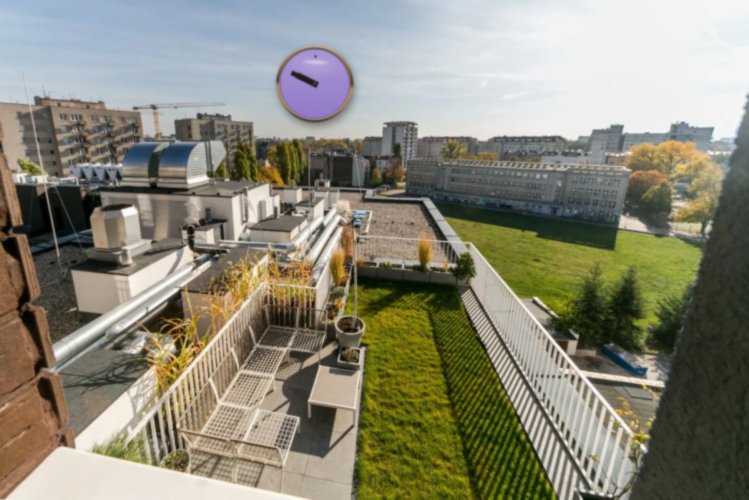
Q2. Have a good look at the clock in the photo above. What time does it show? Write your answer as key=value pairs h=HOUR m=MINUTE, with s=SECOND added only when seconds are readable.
h=9 m=49
